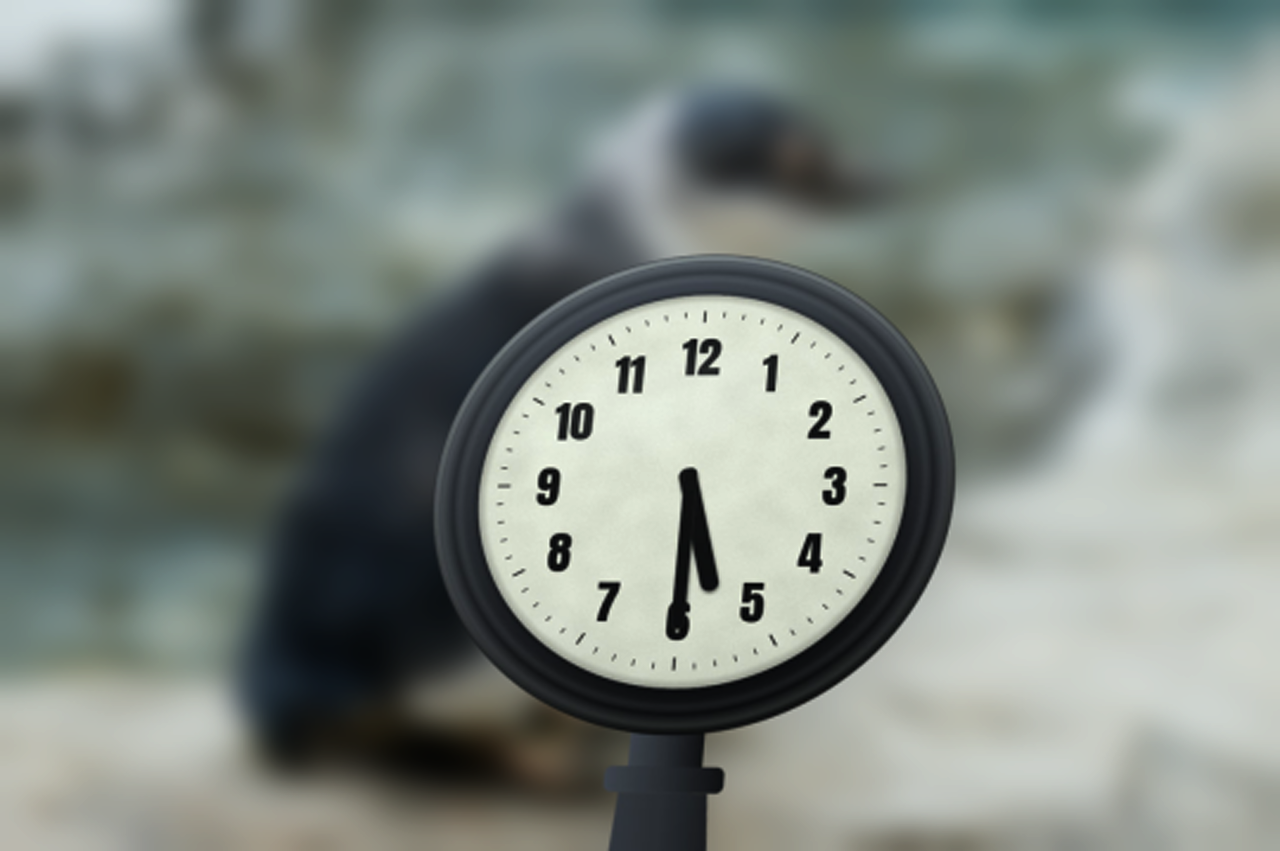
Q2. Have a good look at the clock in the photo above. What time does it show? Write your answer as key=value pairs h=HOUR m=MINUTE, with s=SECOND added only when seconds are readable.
h=5 m=30
